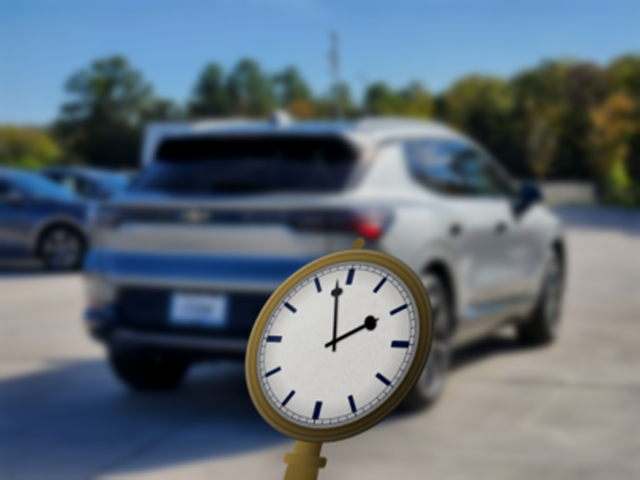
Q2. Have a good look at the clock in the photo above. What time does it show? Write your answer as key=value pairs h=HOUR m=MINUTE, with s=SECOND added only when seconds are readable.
h=1 m=58
